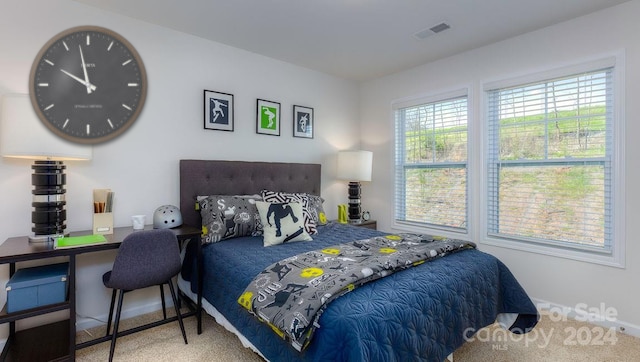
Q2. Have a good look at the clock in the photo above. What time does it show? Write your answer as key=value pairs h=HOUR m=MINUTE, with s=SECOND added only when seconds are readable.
h=9 m=58
